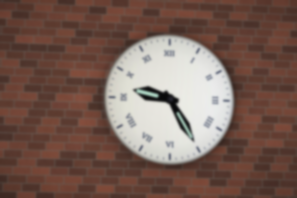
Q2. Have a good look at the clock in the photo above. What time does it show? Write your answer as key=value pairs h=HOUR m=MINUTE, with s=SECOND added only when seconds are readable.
h=9 m=25
